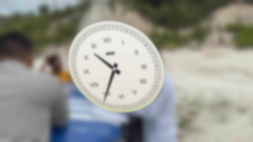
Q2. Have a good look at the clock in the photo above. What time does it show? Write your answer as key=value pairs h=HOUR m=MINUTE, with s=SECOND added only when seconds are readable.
h=10 m=35
